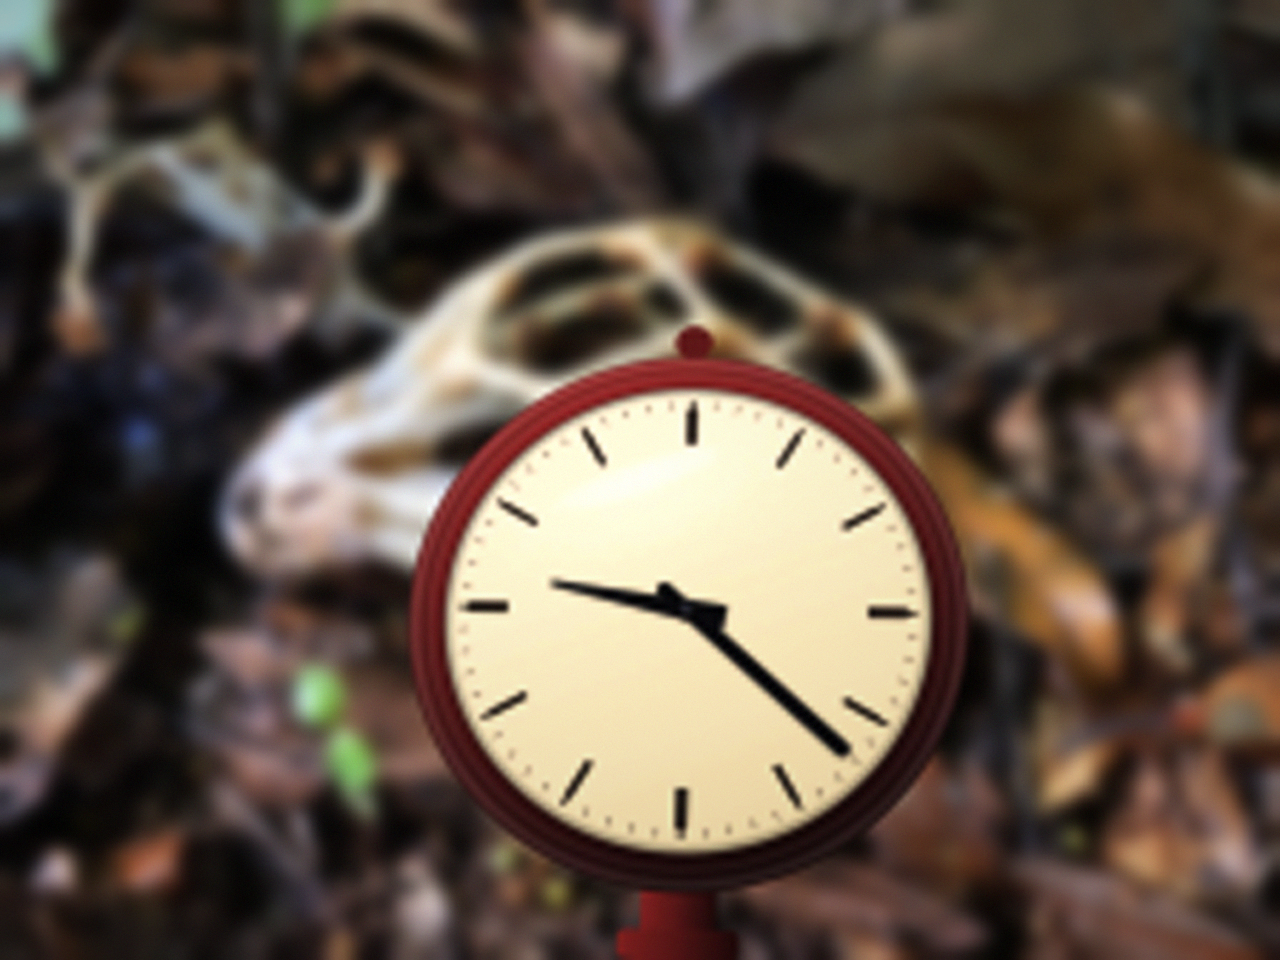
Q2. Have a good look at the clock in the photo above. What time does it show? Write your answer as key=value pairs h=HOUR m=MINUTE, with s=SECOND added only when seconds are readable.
h=9 m=22
